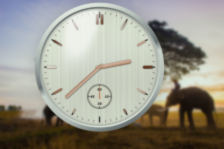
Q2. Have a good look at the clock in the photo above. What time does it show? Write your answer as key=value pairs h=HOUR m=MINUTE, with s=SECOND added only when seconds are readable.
h=2 m=38
